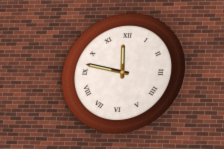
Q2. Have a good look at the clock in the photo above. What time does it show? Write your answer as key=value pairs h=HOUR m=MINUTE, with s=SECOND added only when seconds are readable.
h=11 m=47
